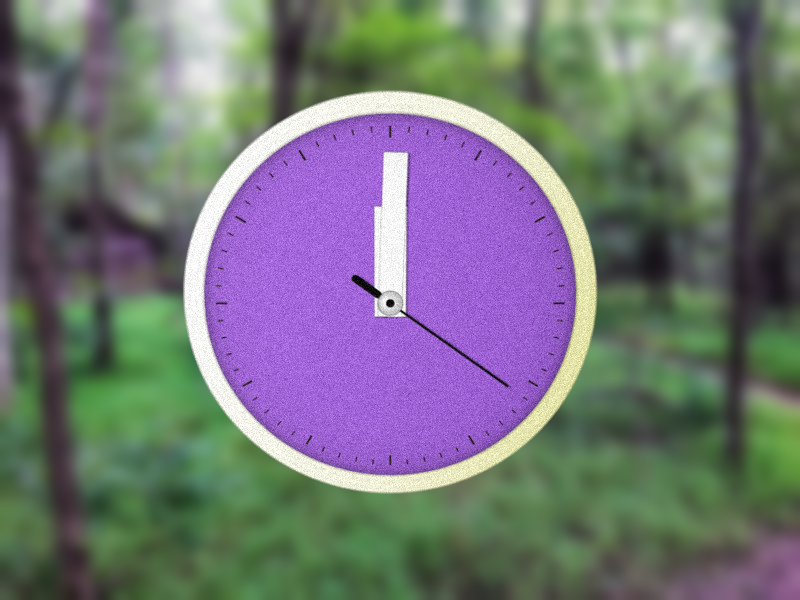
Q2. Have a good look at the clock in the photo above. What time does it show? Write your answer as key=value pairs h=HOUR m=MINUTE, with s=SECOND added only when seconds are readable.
h=12 m=0 s=21
